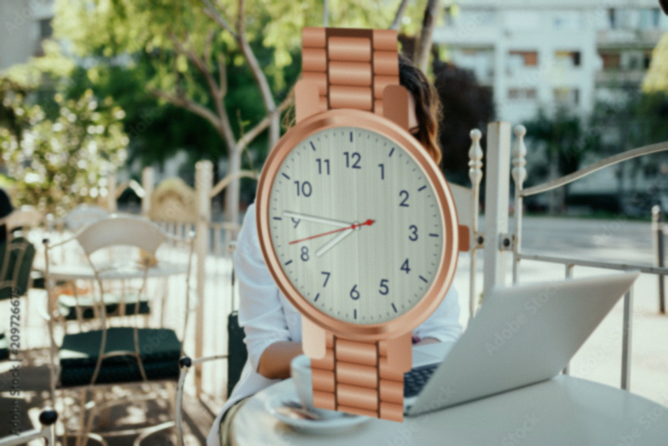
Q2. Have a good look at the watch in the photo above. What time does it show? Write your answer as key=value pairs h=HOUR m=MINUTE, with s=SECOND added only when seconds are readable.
h=7 m=45 s=42
